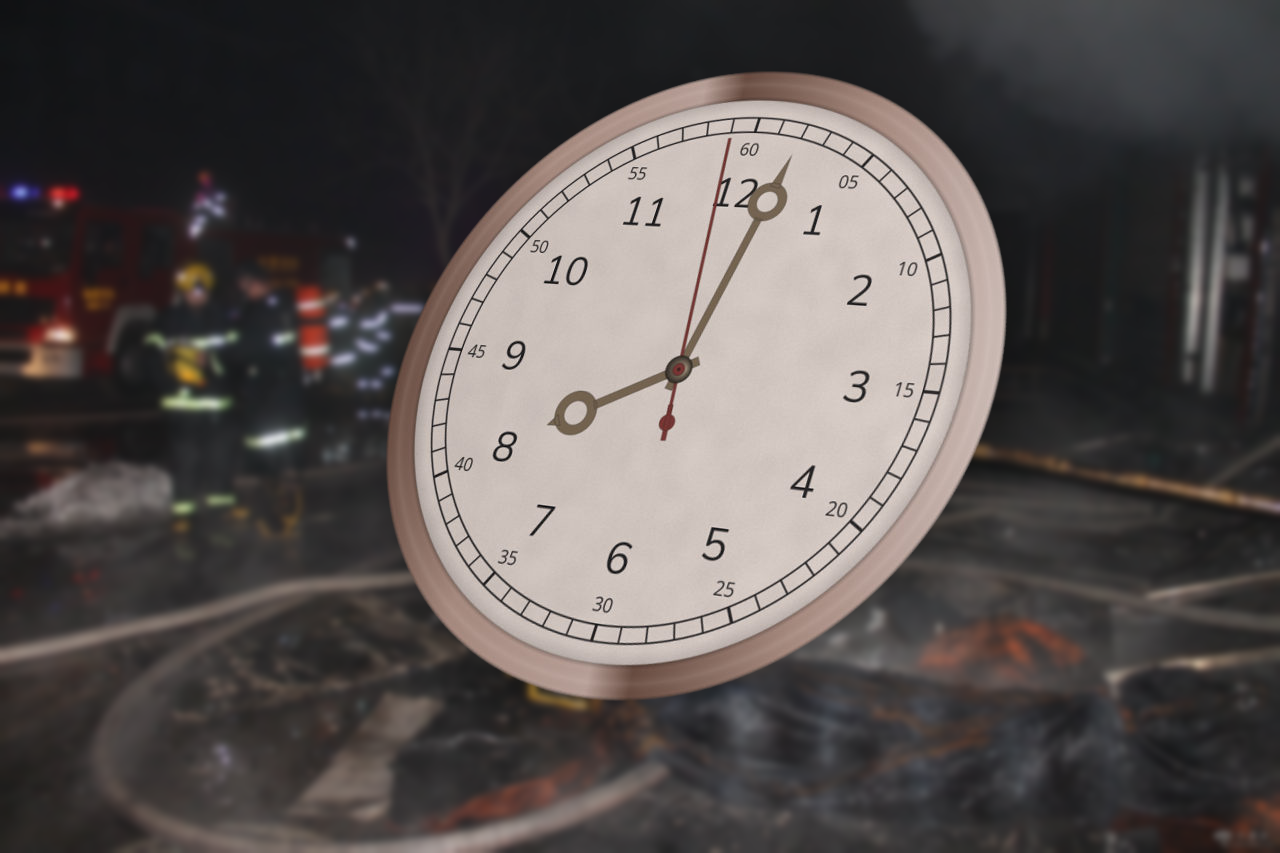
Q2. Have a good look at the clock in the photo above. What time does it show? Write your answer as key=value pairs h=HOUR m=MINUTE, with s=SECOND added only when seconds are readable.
h=8 m=1 s=59
